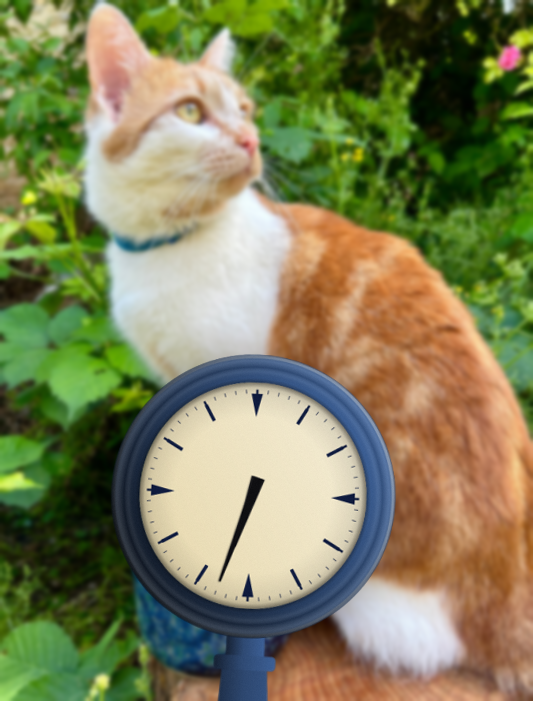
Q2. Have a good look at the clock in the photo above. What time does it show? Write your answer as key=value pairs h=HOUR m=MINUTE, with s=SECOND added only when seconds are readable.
h=6 m=33
